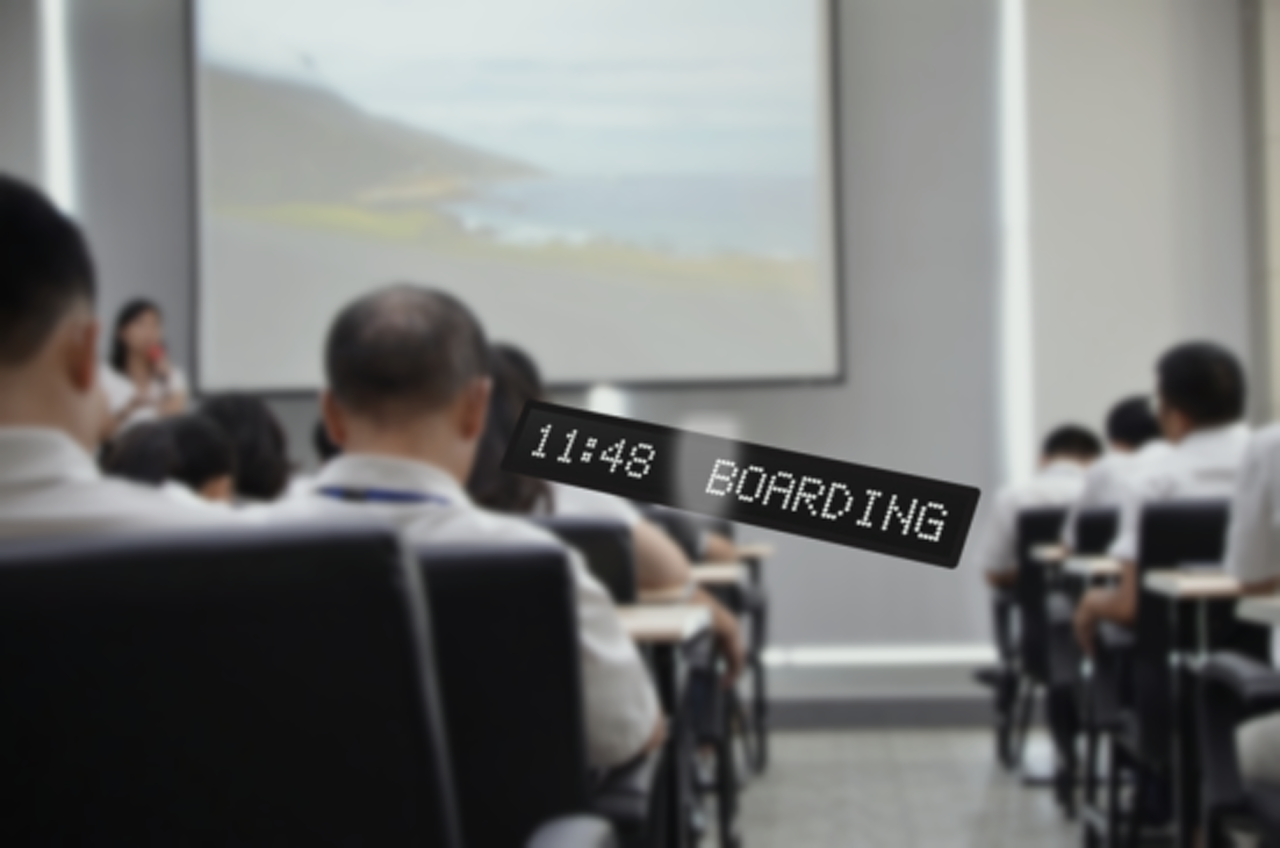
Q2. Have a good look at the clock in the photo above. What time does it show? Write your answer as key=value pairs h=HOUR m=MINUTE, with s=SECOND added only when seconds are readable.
h=11 m=48
